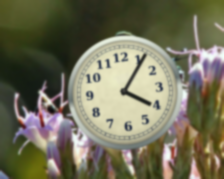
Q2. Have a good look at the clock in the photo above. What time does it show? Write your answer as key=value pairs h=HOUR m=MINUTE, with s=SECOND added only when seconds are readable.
h=4 m=6
